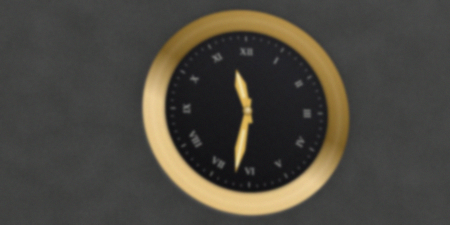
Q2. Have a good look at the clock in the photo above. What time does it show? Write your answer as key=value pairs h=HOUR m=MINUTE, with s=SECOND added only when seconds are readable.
h=11 m=32
